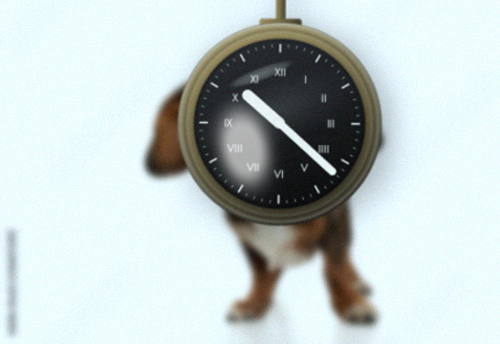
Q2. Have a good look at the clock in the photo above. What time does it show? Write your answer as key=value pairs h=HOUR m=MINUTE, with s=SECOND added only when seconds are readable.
h=10 m=22
